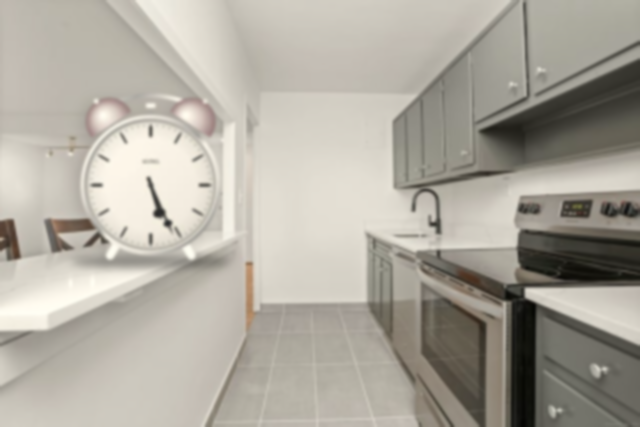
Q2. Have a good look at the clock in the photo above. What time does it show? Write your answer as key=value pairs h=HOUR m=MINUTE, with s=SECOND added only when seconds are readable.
h=5 m=26
